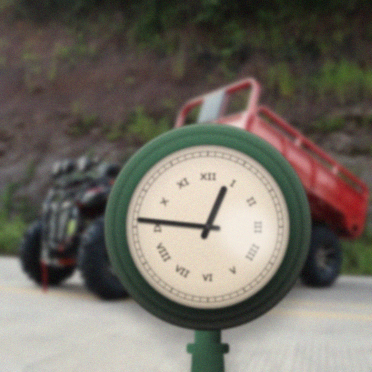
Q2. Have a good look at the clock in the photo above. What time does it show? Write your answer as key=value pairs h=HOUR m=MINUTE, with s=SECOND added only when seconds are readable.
h=12 m=46
